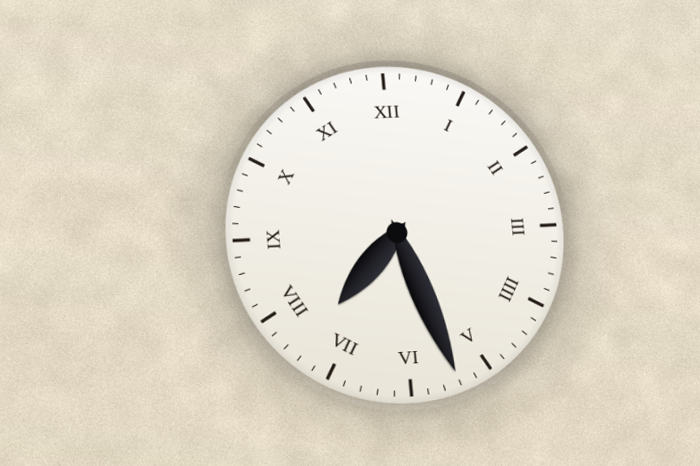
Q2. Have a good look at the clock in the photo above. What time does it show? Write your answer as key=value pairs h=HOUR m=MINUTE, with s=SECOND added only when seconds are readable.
h=7 m=27
